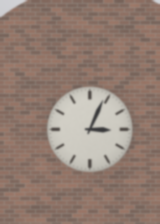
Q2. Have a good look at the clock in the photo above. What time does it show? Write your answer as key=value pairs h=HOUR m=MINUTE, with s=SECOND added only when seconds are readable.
h=3 m=4
